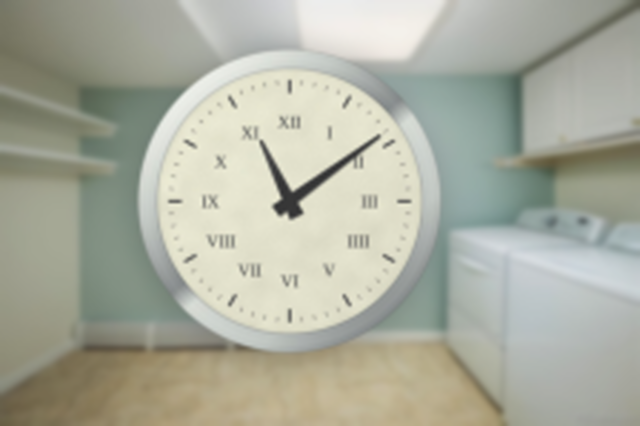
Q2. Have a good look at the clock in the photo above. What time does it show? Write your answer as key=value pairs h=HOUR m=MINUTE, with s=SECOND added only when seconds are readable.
h=11 m=9
